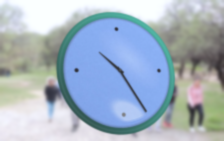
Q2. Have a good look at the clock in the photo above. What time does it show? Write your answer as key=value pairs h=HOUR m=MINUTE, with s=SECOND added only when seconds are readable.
h=10 m=25
